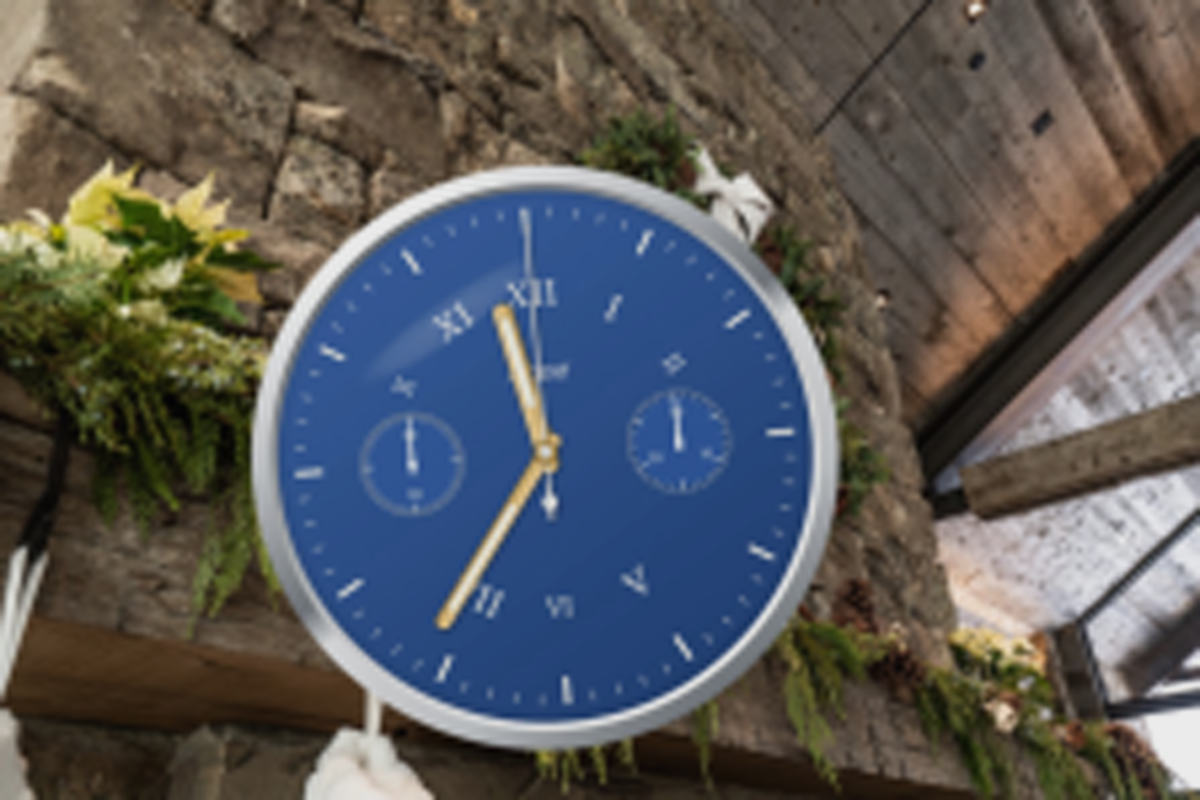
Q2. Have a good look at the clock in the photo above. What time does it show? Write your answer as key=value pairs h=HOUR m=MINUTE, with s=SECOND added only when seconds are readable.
h=11 m=36
